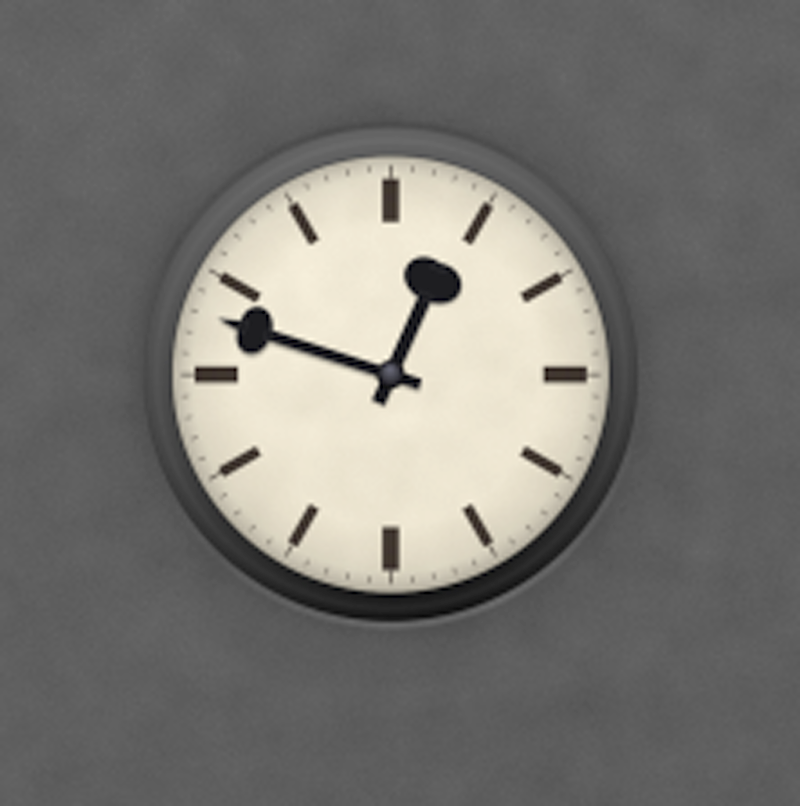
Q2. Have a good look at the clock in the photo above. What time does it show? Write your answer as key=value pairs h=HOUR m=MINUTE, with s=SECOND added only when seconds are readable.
h=12 m=48
